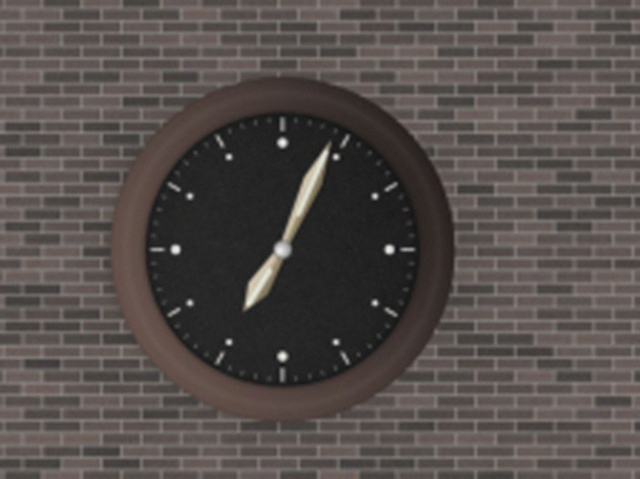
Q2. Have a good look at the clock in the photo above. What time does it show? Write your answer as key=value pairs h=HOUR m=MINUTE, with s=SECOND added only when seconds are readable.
h=7 m=4
